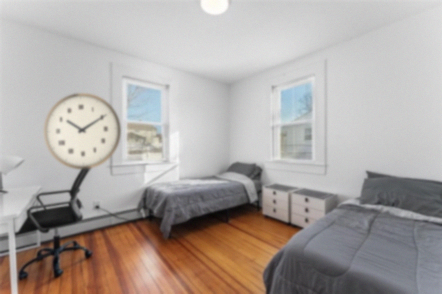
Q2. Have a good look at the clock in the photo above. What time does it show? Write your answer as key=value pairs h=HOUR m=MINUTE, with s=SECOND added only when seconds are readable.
h=10 m=10
